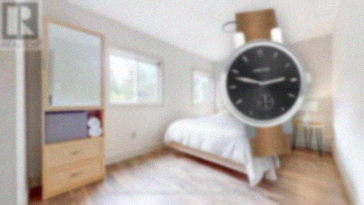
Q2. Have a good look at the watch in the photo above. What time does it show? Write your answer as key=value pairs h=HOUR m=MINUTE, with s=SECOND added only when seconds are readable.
h=2 m=48
